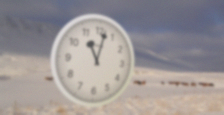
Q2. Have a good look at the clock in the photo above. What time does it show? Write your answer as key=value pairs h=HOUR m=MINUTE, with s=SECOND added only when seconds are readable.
h=11 m=2
